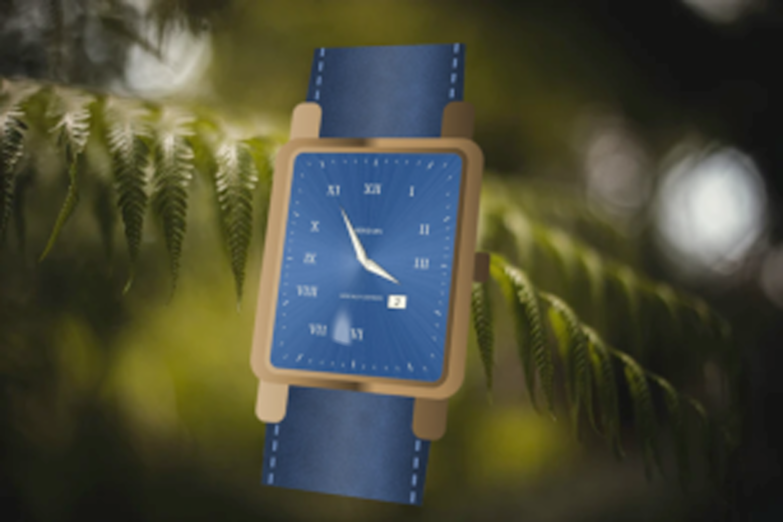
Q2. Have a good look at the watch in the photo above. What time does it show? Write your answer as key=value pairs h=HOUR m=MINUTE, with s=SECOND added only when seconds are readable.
h=3 m=55
